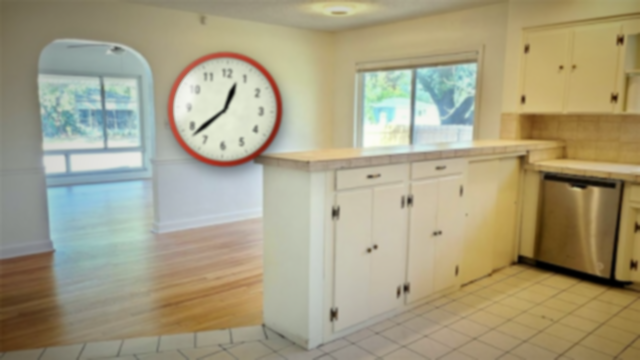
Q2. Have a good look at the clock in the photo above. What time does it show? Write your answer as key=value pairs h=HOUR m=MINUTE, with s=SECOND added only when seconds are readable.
h=12 m=38
